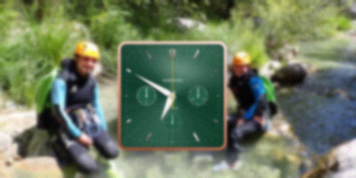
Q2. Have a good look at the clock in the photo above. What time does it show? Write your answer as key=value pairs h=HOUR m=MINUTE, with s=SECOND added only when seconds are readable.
h=6 m=50
